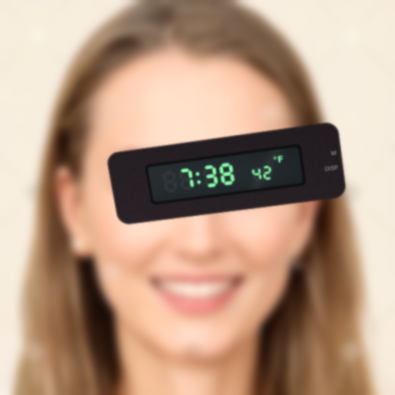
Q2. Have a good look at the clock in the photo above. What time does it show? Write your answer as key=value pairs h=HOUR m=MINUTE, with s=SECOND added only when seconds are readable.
h=7 m=38
